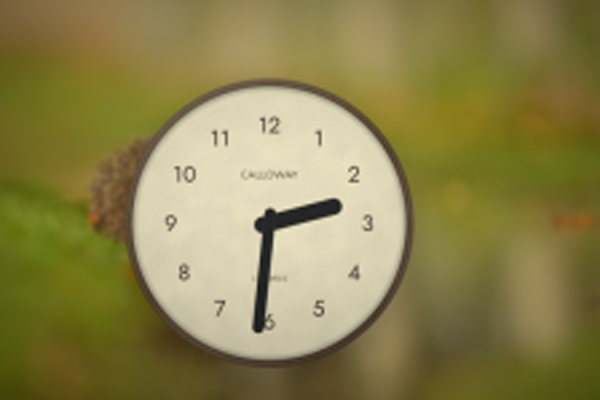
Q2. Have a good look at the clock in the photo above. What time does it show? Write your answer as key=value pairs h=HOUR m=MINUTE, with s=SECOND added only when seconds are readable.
h=2 m=31
